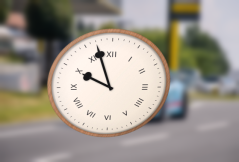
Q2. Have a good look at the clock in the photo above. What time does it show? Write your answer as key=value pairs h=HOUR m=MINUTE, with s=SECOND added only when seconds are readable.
h=9 m=57
